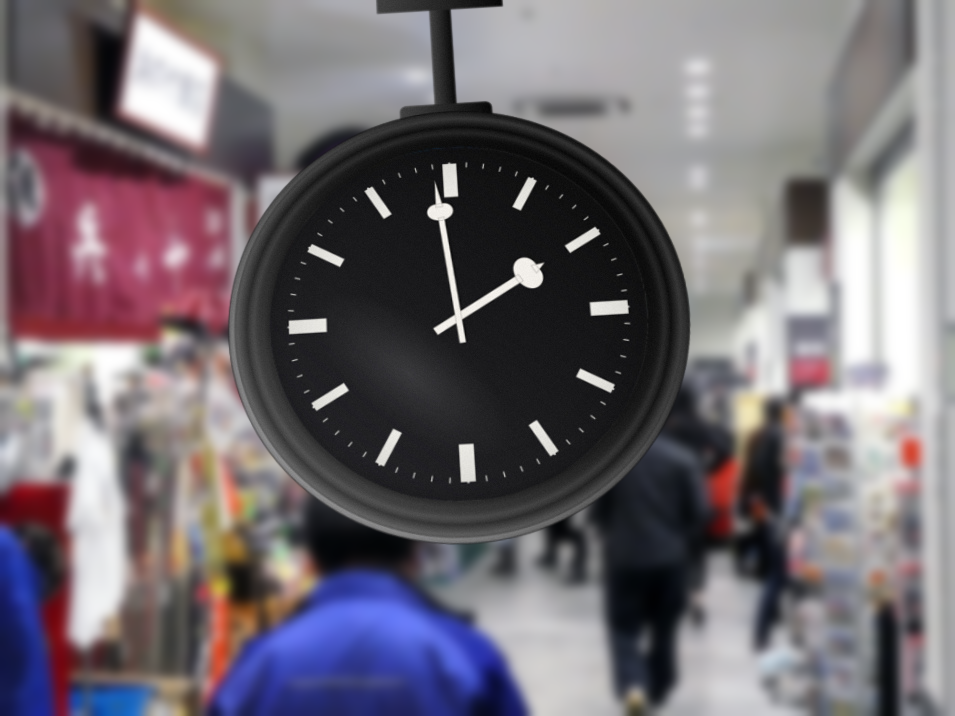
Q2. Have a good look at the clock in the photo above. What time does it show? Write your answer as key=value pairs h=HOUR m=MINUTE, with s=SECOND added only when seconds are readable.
h=1 m=59
